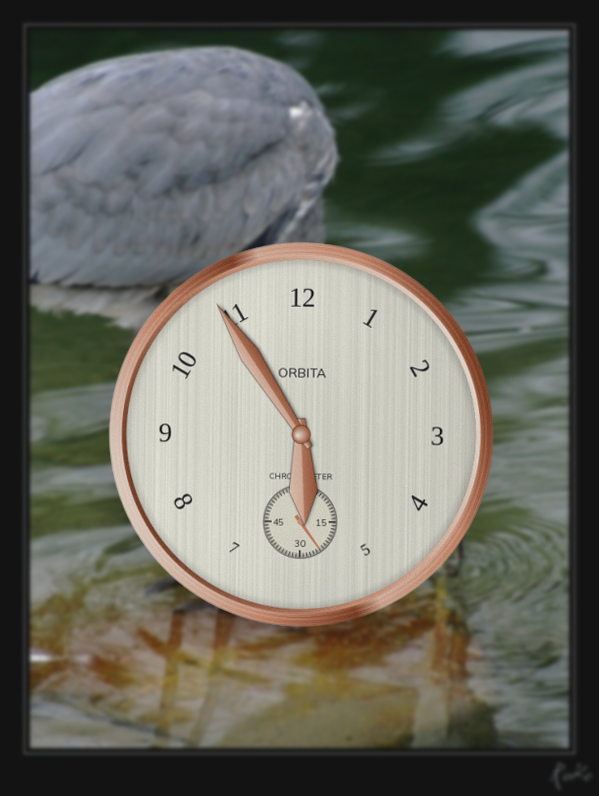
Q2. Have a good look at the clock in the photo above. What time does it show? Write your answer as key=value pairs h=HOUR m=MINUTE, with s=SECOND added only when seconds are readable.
h=5 m=54 s=24
